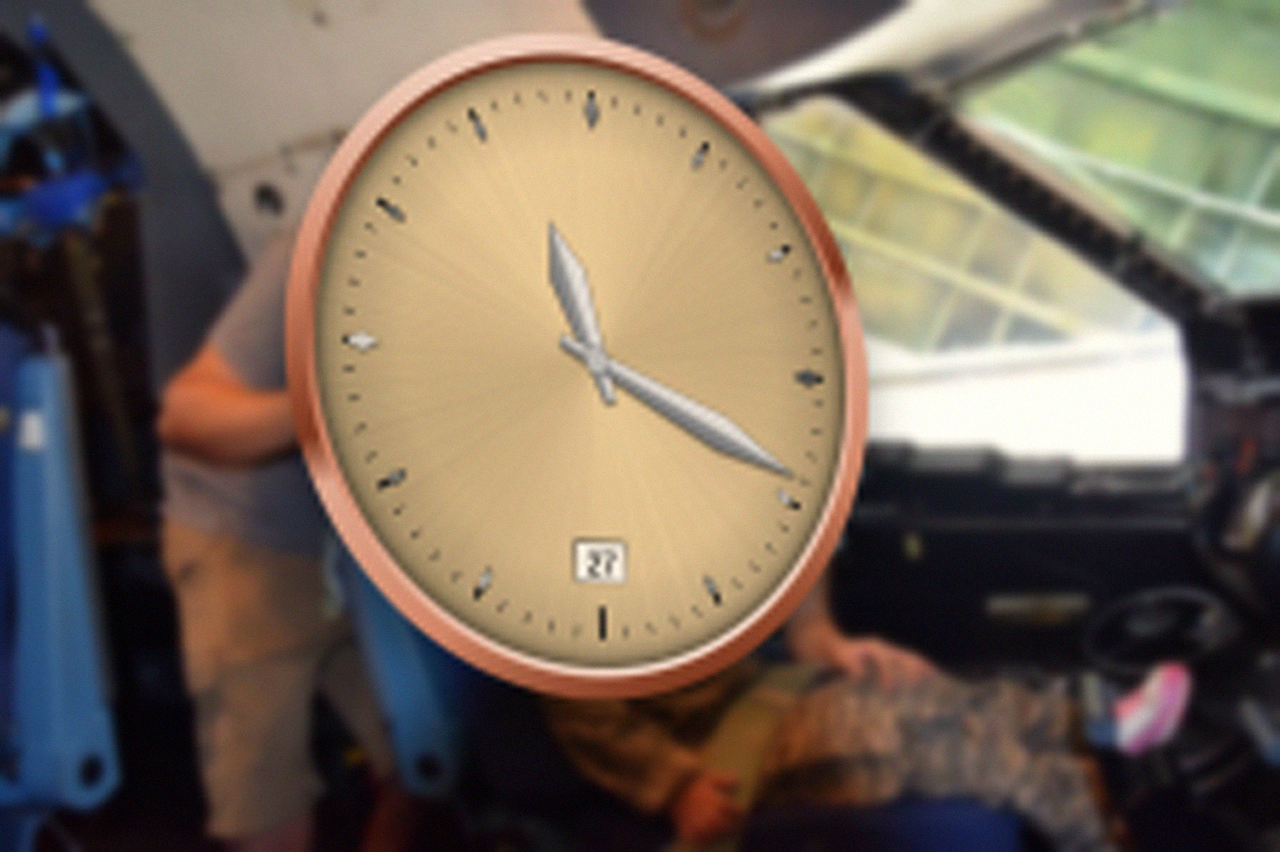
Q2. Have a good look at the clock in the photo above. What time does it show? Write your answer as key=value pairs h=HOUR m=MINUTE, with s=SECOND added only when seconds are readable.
h=11 m=19
